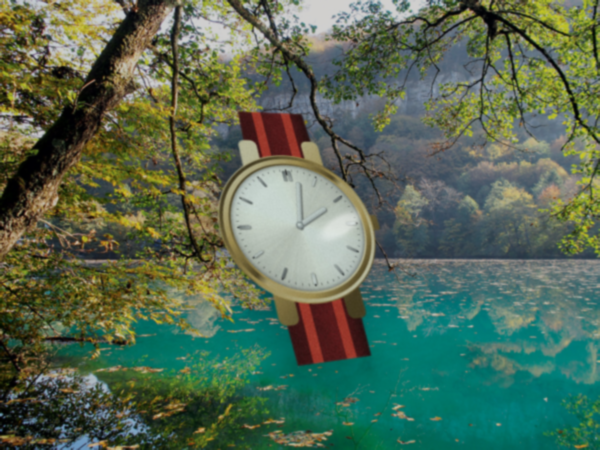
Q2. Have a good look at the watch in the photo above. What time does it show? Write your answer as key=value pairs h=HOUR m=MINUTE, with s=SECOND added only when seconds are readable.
h=2 m=2
